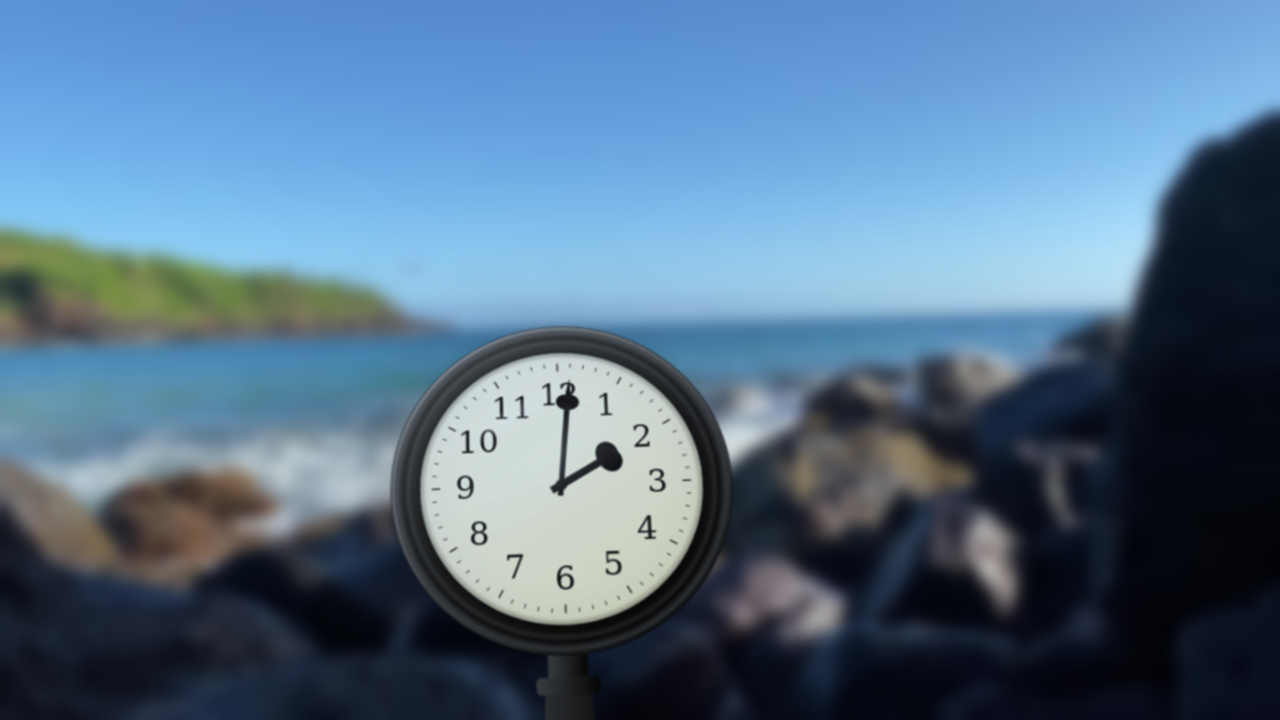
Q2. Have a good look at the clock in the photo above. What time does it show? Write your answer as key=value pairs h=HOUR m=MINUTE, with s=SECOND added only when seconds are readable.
h=2 m=1
